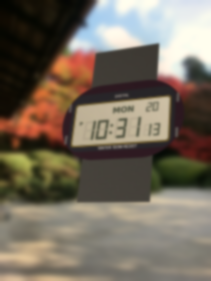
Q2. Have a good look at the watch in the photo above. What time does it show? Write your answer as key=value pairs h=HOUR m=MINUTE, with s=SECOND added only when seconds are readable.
h=10 m=31
